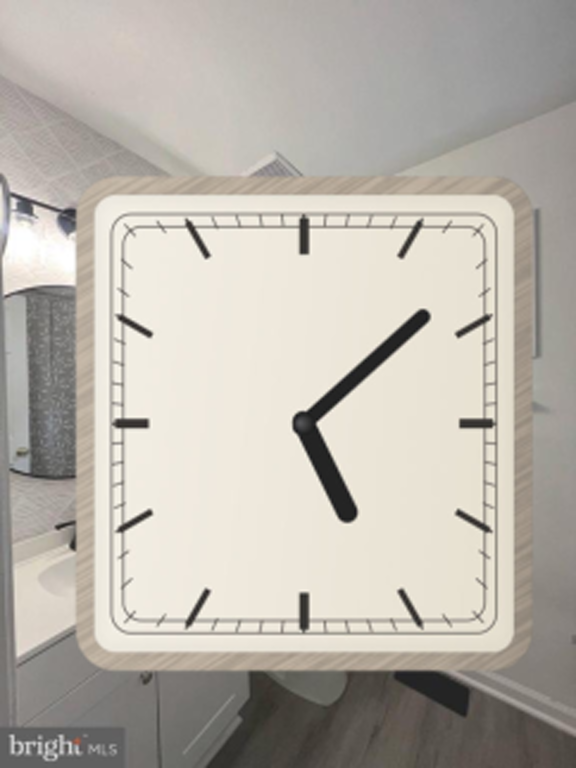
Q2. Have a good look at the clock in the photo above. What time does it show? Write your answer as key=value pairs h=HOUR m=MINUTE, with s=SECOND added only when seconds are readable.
h=5 m=8
